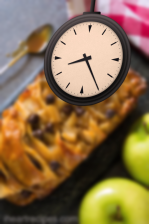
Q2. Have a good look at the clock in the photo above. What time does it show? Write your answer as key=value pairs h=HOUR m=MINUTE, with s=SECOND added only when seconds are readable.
h=8 m=25
